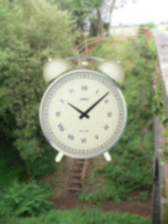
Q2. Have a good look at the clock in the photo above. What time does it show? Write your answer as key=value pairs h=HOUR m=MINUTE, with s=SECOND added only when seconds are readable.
h=10 m=8
